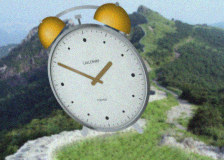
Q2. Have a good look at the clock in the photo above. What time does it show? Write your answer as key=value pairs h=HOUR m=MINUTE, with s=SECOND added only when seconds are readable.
h=1 m=50
